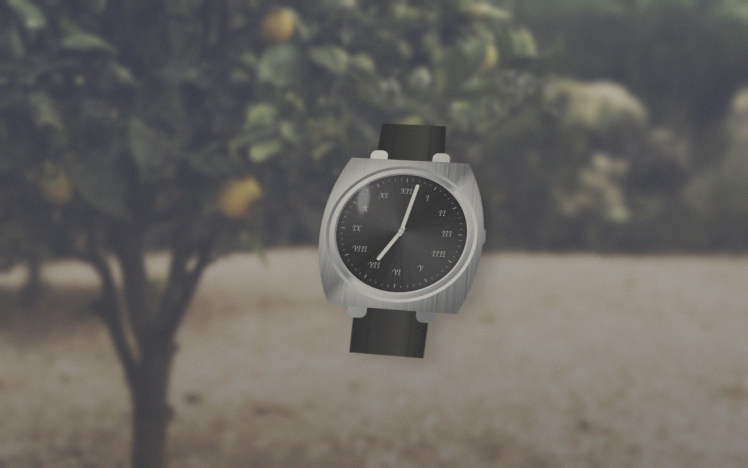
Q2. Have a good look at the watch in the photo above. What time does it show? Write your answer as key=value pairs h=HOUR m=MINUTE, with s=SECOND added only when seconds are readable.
h=7 m=2
